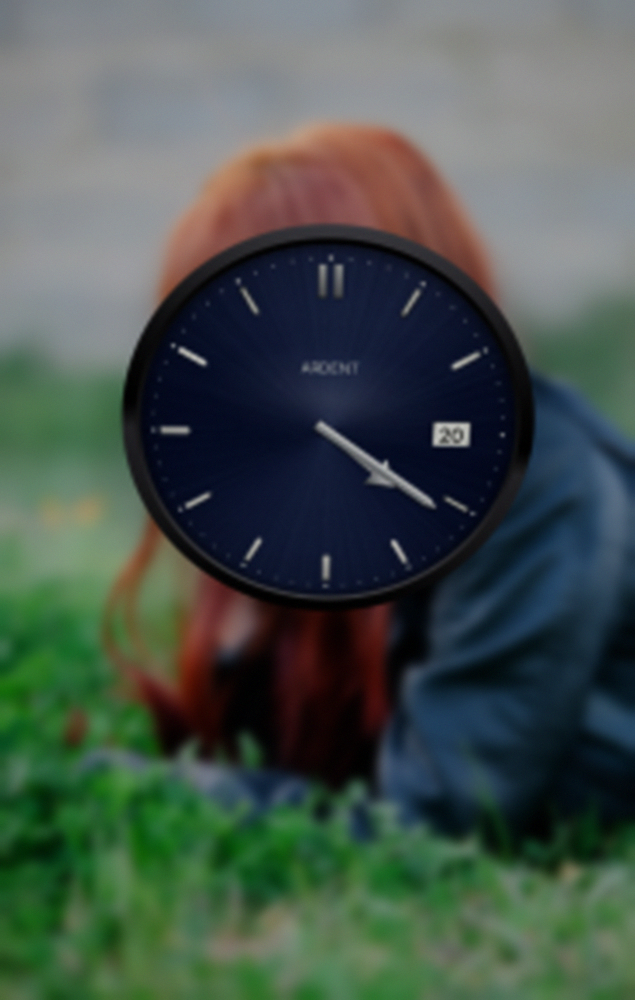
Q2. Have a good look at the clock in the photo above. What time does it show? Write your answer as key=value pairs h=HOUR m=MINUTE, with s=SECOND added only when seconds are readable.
h=4 m=21
